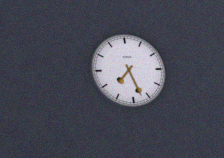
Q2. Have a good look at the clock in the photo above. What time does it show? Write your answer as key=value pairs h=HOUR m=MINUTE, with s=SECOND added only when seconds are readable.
h=7 m=27
